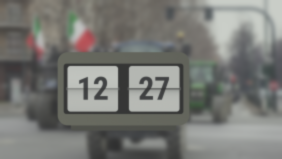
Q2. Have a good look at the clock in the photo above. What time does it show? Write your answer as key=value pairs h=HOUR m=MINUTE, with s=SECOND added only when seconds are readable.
h=12 m=27
